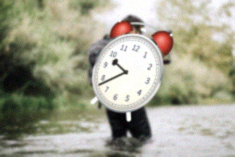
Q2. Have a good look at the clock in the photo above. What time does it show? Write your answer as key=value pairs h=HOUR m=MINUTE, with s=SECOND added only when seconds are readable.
h=9 m=38
